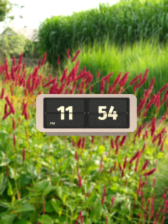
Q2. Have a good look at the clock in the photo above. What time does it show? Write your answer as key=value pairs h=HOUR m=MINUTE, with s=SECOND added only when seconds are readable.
h=11 m=54
